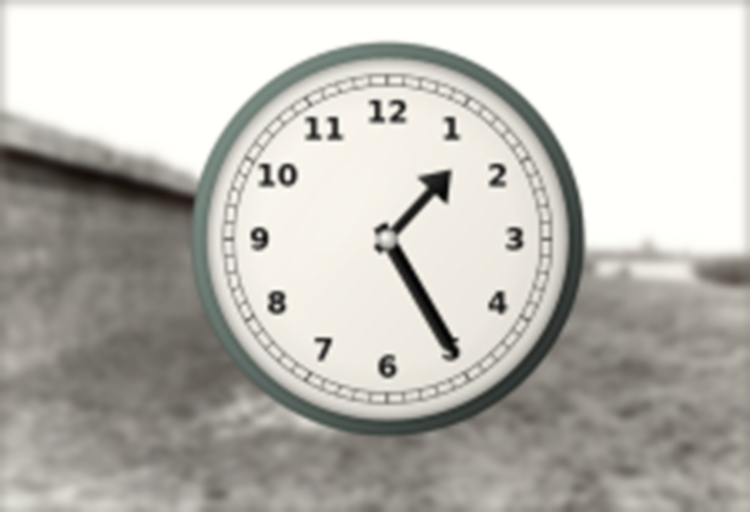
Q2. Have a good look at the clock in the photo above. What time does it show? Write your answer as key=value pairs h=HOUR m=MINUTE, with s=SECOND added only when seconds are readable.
h=1 m=25
